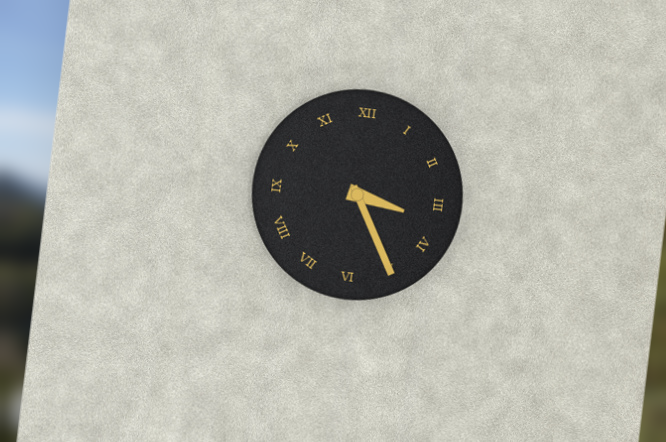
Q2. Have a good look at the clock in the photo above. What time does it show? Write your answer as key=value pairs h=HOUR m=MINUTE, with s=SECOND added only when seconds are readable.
h=3 m=25
